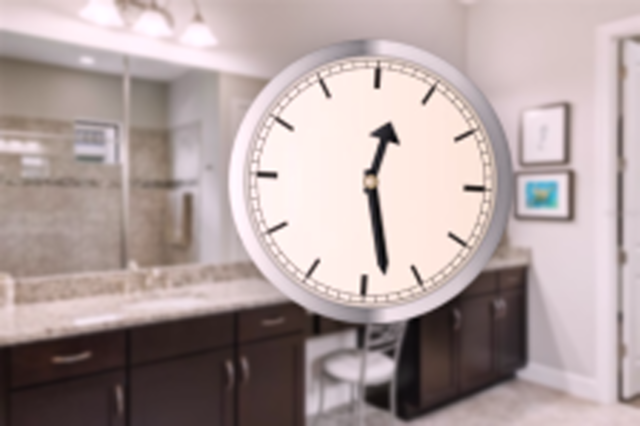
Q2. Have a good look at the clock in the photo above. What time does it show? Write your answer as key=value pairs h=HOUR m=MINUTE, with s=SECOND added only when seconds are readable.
h=12 m=28
